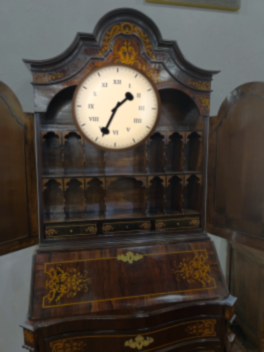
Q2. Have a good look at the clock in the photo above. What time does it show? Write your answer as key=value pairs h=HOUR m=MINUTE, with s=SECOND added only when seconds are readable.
h=1 m=34
